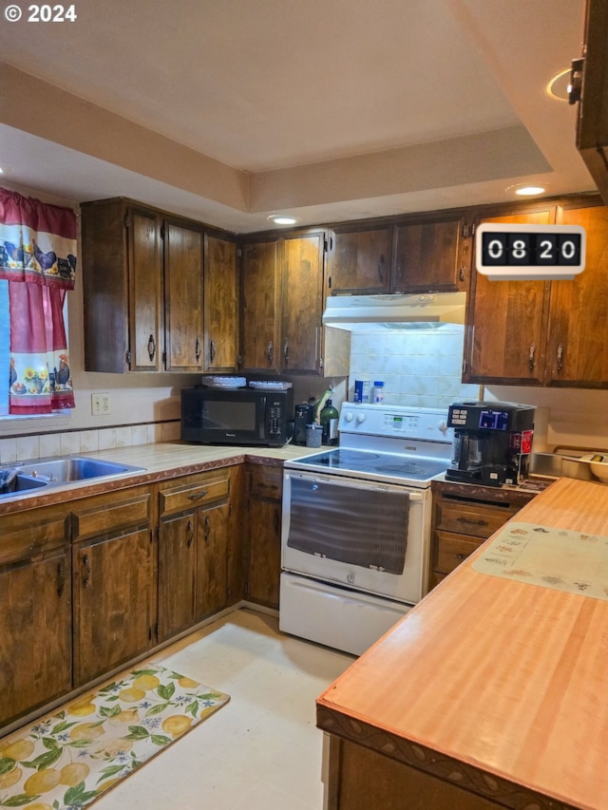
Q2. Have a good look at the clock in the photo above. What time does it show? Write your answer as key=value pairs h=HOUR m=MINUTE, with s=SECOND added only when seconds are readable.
h=8 m=20
